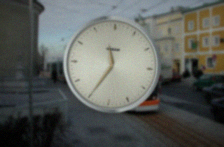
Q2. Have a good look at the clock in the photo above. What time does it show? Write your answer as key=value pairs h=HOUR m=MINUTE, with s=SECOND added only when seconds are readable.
h=11 m=35
